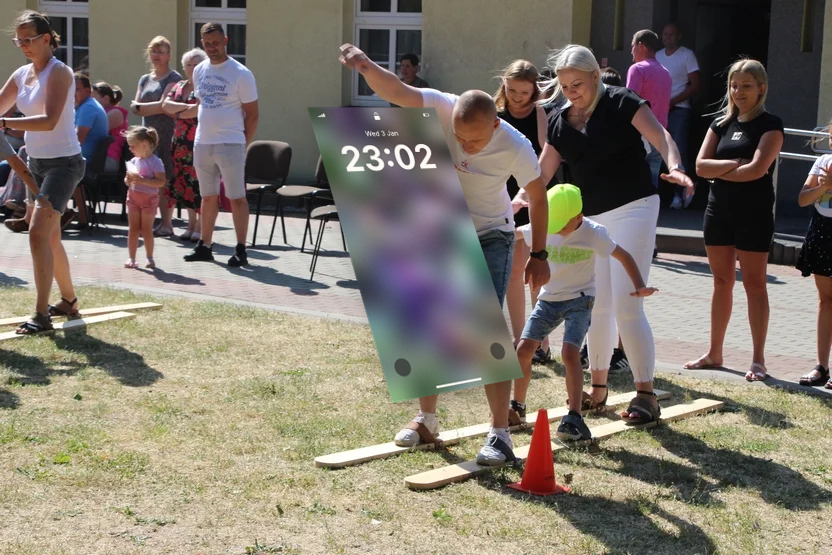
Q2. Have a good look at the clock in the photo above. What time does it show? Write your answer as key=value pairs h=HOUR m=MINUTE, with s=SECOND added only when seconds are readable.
h=23 m=2
